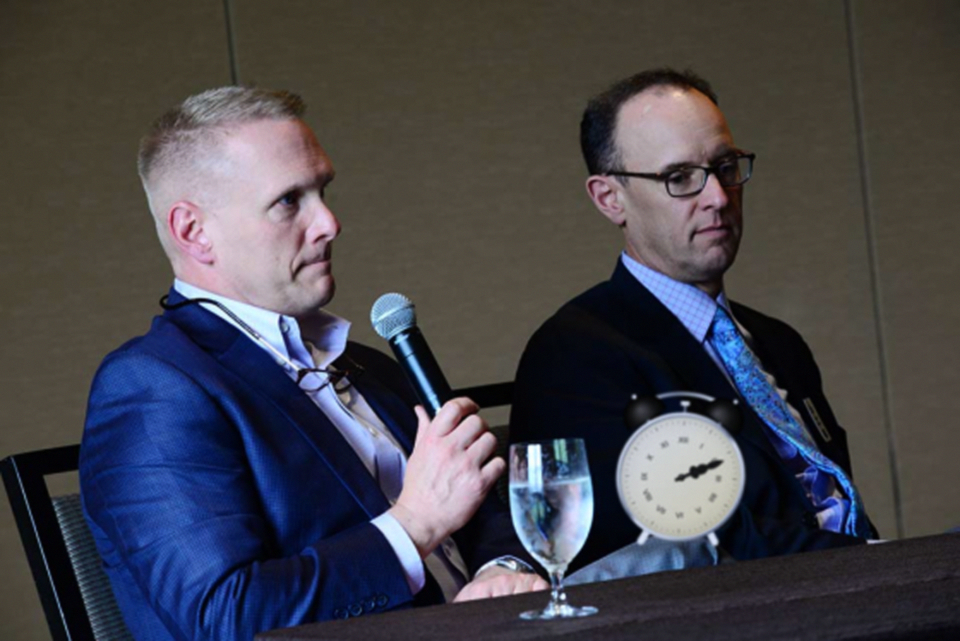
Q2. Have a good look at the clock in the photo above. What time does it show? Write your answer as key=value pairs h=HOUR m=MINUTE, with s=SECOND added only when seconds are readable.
h=2 m=11
